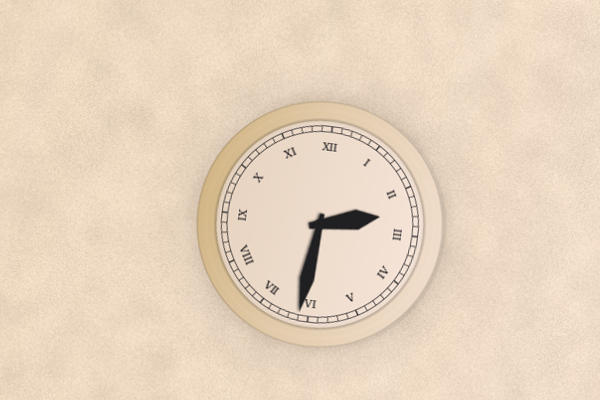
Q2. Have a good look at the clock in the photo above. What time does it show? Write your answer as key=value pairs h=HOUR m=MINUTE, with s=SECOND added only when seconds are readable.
h=2 m=31
